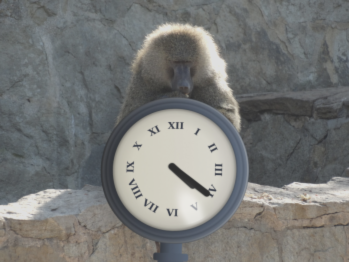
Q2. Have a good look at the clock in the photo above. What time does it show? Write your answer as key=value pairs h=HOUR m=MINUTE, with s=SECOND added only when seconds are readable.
h=4 m=21
